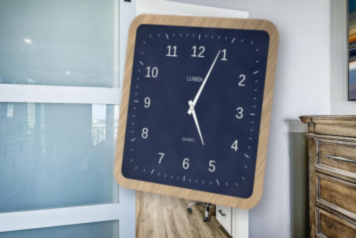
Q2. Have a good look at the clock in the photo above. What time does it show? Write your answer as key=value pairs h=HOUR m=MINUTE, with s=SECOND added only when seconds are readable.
h=5 m=4
